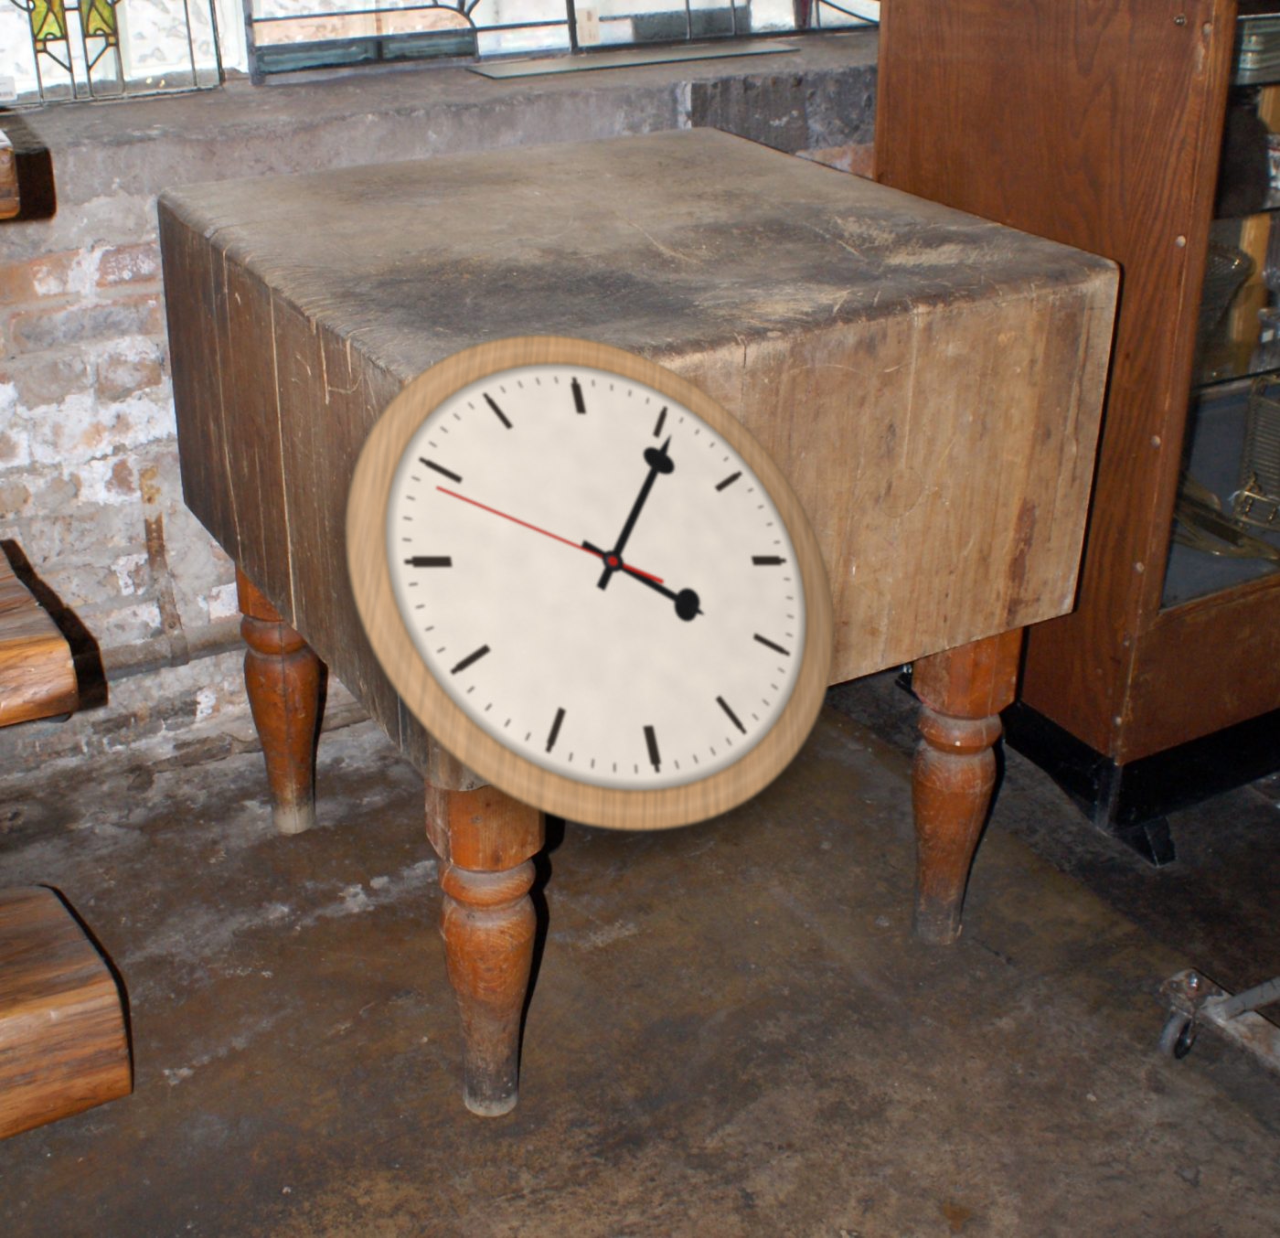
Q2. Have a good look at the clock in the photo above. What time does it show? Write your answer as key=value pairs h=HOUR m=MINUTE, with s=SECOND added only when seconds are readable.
h=4 m=5 s=49
